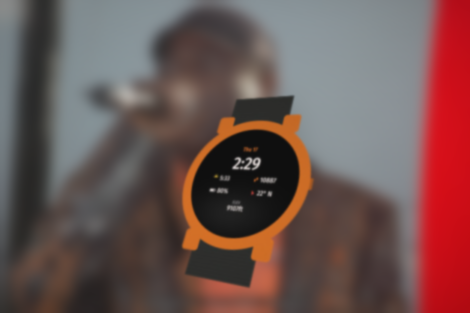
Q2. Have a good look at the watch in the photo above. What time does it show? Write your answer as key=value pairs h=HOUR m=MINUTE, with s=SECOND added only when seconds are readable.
h=2 m=29
